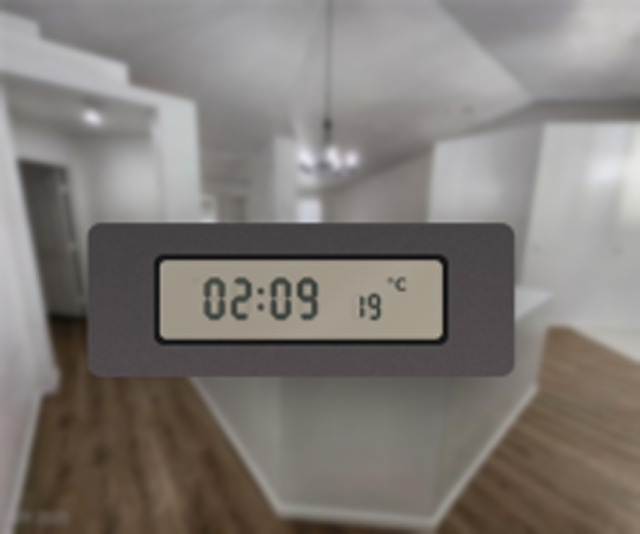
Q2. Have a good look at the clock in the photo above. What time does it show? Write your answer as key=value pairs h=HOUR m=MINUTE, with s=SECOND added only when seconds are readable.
h=2 m=9
